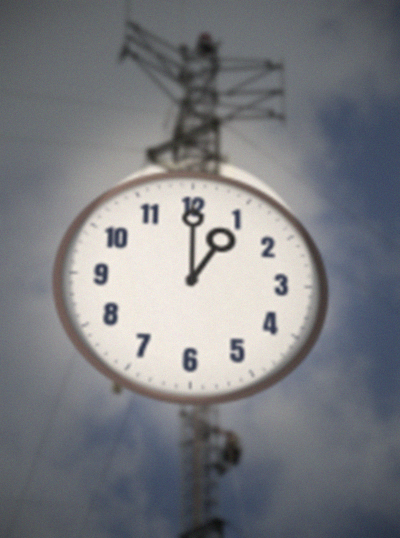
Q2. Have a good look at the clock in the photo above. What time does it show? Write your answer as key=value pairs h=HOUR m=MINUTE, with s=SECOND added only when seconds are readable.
h=1 m=0
